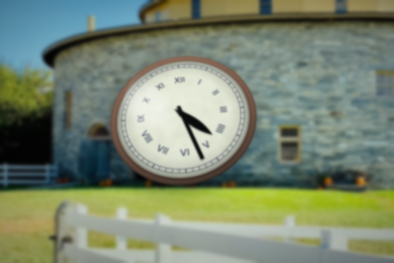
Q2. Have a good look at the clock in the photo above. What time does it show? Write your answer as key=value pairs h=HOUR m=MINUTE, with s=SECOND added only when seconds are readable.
h=4 m=27
